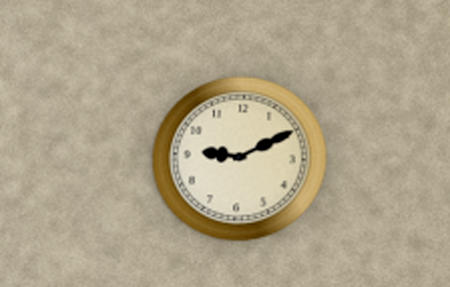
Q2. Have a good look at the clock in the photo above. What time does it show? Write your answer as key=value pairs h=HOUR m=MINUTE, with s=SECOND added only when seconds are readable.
h=9 m=10
